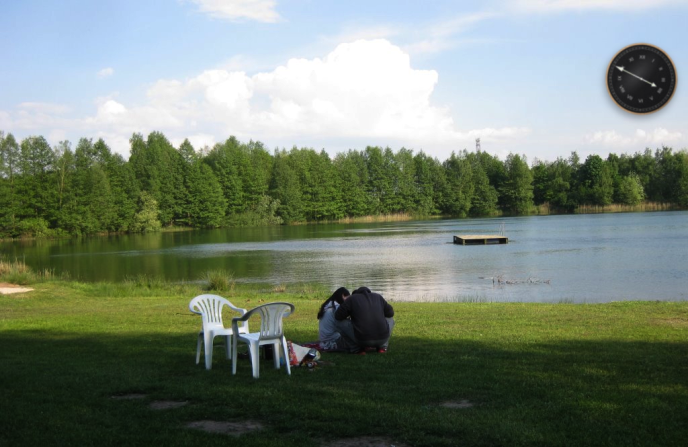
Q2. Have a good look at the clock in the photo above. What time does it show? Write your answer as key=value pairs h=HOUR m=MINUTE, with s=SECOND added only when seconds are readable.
h=3 m=49
